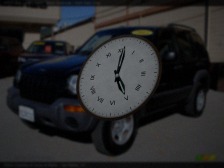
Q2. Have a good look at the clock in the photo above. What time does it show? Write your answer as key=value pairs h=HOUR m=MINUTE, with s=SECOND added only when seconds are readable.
h=5 m=1
